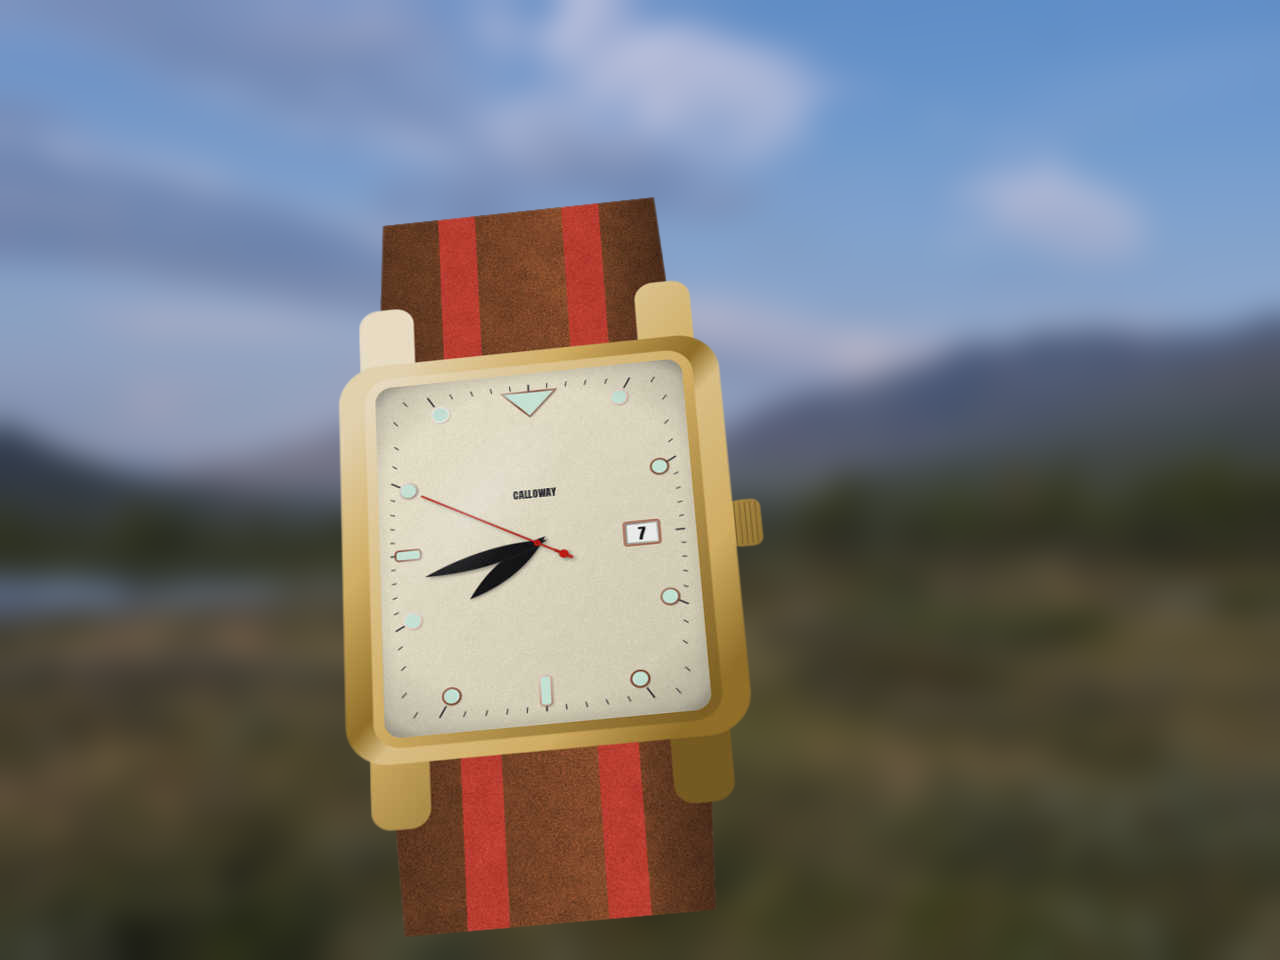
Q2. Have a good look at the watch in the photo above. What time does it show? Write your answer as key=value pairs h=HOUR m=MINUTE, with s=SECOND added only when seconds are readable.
h=7 m=42 s=50
